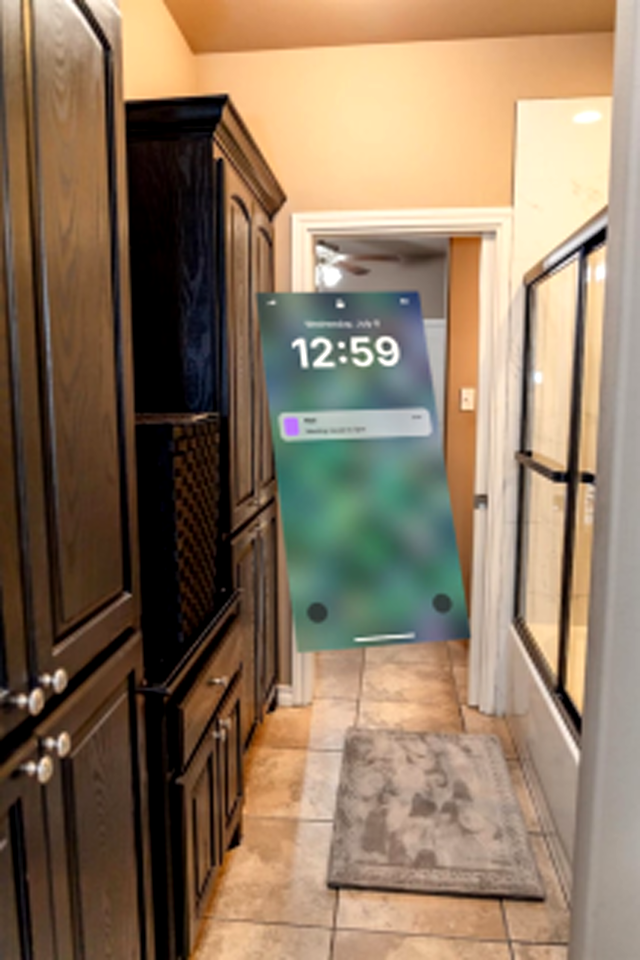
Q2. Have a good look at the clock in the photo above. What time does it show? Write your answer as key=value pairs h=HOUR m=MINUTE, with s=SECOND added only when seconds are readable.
h=12 m=59
